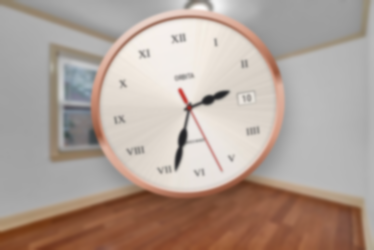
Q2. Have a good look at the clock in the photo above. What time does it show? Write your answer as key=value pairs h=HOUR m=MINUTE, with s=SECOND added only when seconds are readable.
h=2 m=33 s=27
